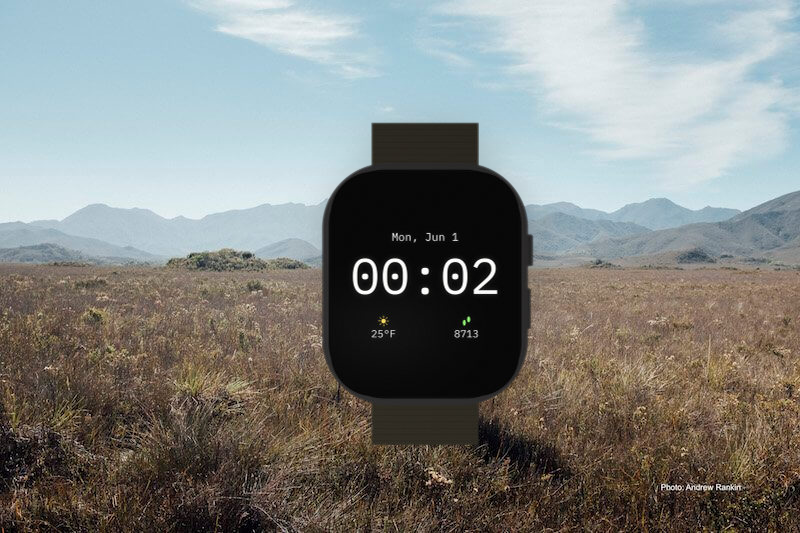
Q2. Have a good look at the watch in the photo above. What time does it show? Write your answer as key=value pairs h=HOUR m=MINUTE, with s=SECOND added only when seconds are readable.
h=0 m=2
